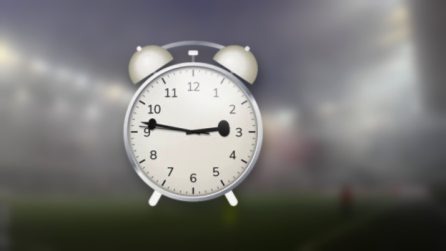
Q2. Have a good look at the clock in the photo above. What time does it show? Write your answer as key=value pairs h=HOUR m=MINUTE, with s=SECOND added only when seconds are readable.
h=2 m=46 s=46
